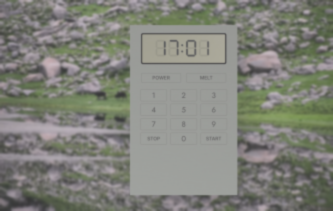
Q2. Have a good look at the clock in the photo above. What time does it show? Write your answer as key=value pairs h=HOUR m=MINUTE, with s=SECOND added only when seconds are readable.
h=17 m=1
